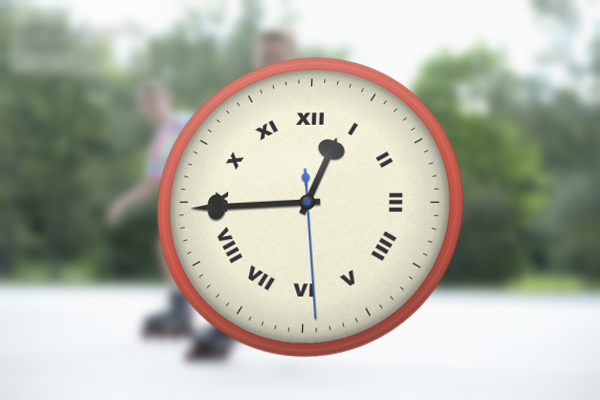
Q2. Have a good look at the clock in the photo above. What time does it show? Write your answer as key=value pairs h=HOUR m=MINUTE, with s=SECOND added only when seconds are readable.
h=12 m=44 s=29
